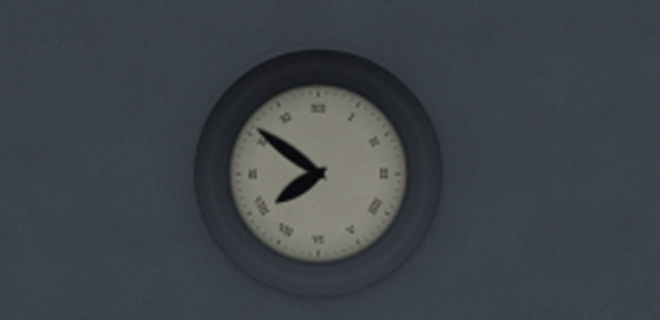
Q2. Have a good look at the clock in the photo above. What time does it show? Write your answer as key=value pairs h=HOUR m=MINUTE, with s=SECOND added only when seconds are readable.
h=7 m=51
